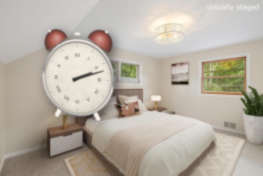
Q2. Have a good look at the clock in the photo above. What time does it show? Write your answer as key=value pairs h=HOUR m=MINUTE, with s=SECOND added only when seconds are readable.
h=2 m=12
